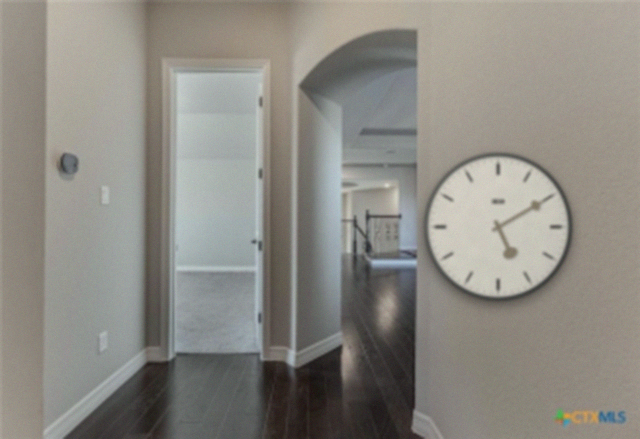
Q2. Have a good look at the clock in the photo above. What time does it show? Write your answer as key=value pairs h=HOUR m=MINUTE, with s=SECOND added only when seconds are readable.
h=5 m=10
